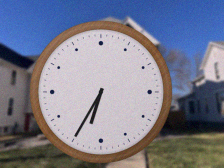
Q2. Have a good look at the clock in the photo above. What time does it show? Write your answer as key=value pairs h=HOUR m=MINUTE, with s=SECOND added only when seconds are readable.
h=6 m=35
